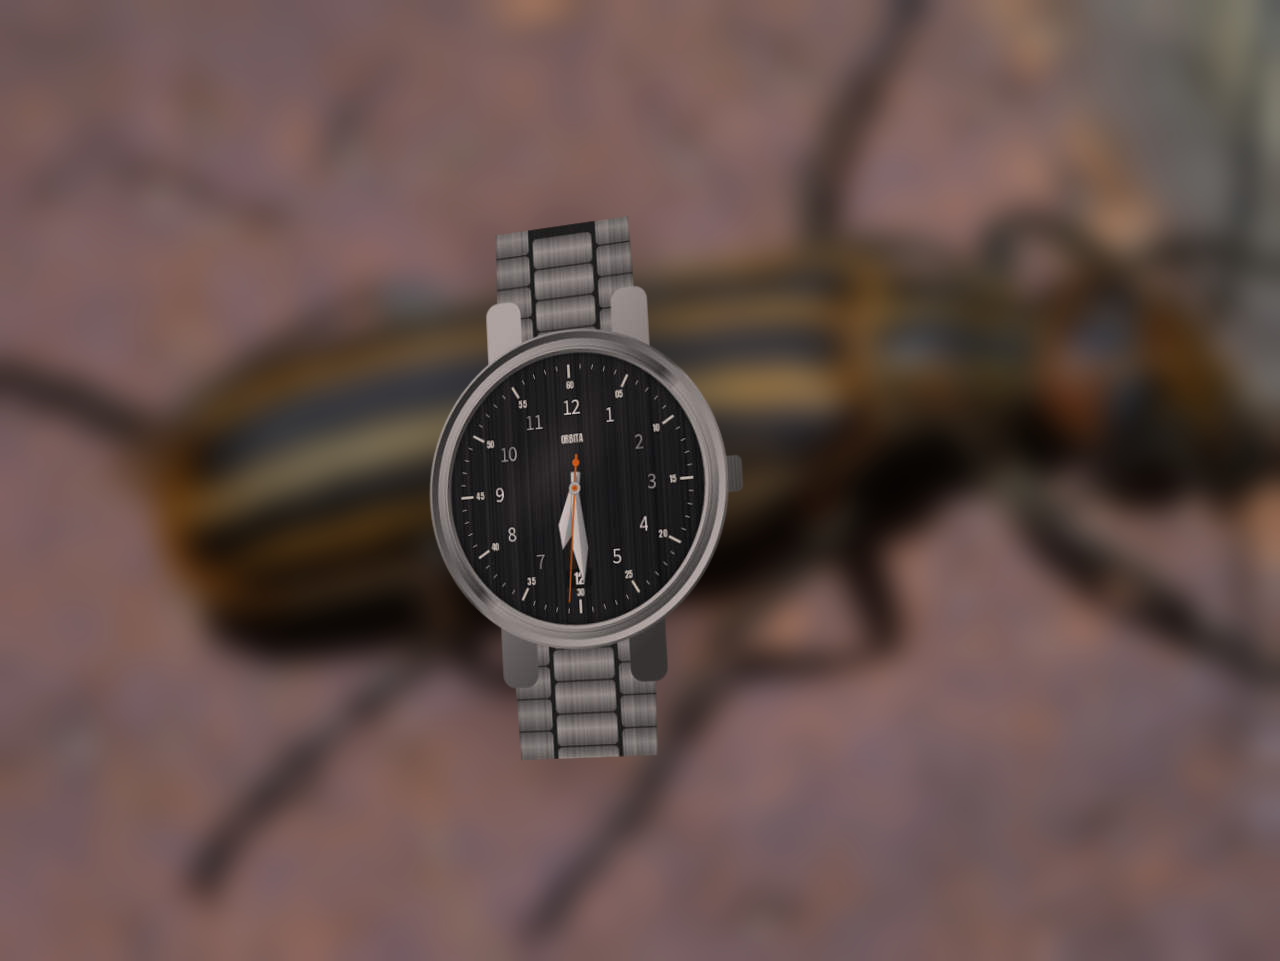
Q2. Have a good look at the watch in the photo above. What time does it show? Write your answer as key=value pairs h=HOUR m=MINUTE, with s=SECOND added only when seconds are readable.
h=6 m=29 s=31
